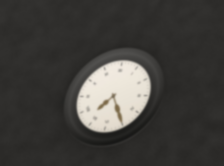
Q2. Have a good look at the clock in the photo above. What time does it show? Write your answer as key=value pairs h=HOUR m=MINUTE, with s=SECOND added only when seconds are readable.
h=7 m=25
